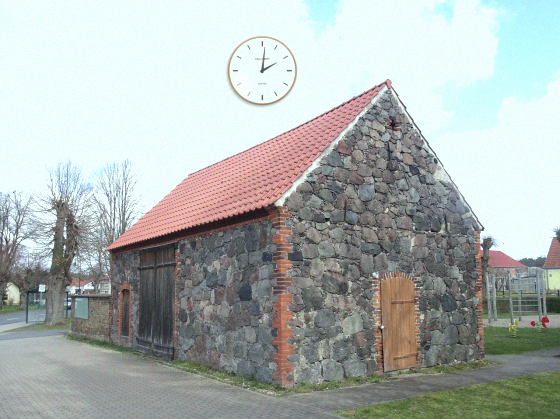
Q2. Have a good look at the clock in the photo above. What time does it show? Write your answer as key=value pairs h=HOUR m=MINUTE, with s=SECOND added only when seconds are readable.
h=2 m=1
